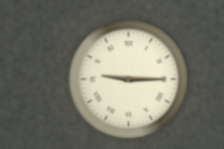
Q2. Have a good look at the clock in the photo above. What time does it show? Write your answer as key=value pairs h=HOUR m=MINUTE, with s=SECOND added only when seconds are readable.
h=9 m=15
